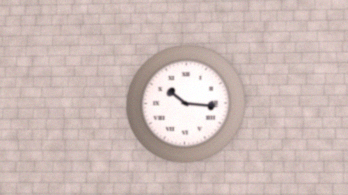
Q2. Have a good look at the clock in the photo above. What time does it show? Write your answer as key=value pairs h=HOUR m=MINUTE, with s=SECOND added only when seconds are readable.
h=10 m=16
